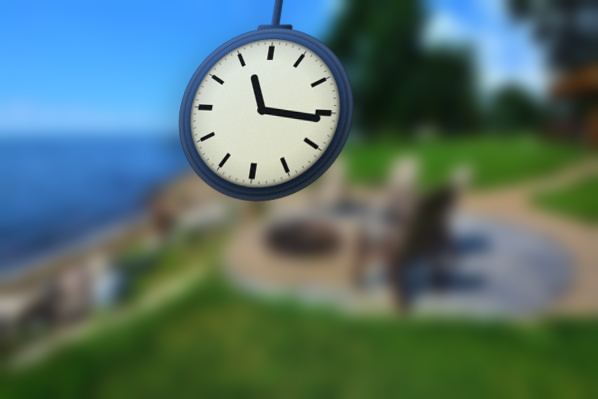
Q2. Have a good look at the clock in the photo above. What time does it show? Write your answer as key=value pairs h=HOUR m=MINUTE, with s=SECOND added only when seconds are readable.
h=11 m=16
